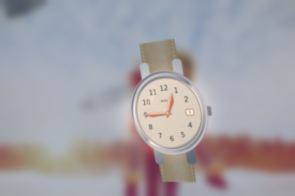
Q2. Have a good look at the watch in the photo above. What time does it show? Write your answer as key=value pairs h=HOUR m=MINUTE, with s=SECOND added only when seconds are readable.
h=12 m=45
